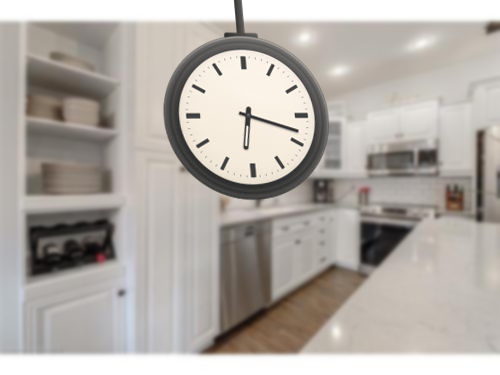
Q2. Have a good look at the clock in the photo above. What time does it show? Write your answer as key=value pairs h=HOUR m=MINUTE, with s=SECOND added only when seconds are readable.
h=6 m=18
